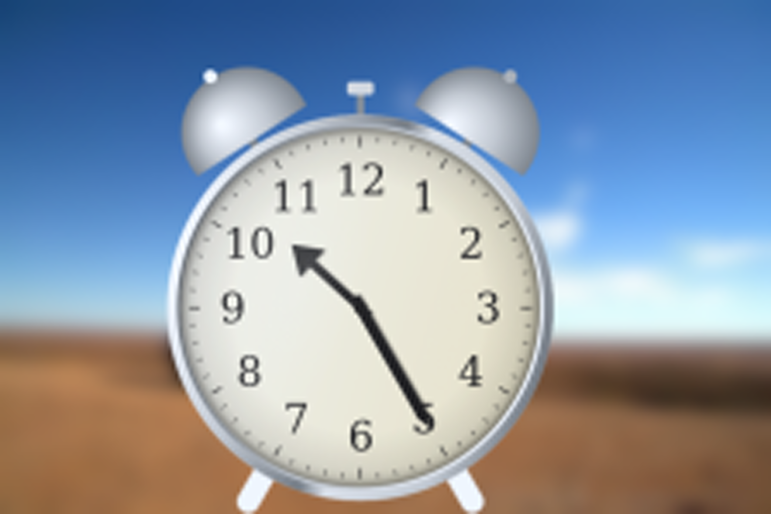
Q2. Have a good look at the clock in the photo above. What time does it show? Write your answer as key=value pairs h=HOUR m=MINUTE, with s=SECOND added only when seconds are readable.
h=10 m=25
